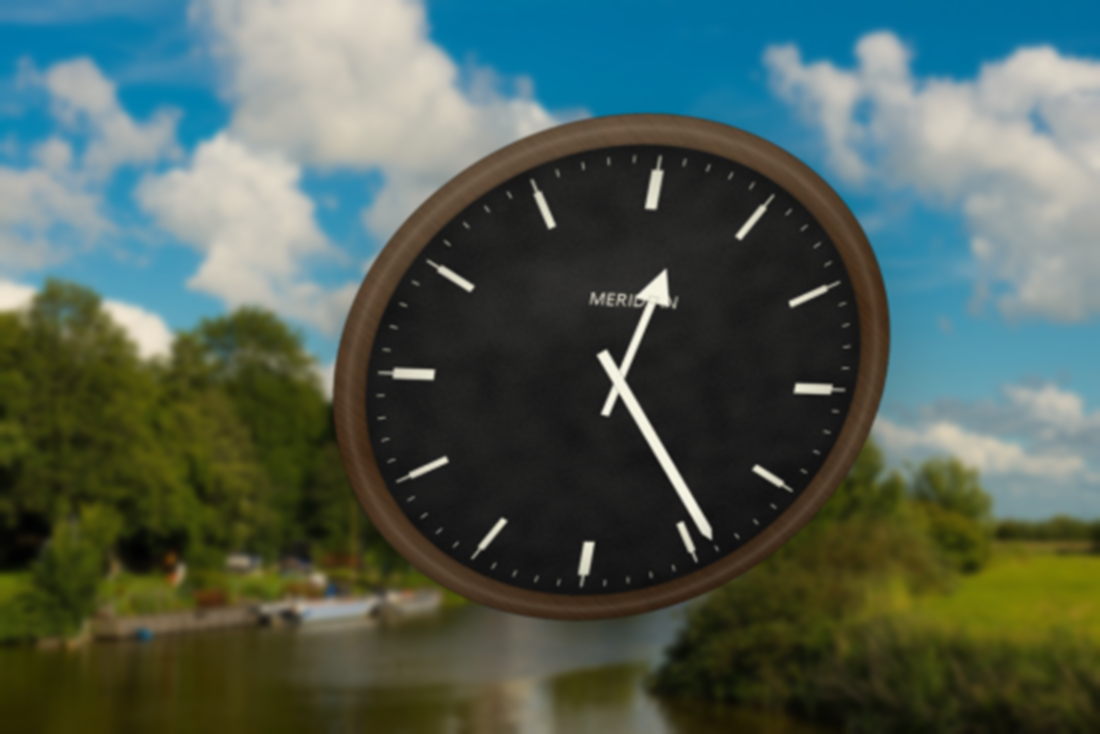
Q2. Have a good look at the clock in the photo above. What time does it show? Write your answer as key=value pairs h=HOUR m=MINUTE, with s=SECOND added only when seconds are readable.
h=12 m=24
